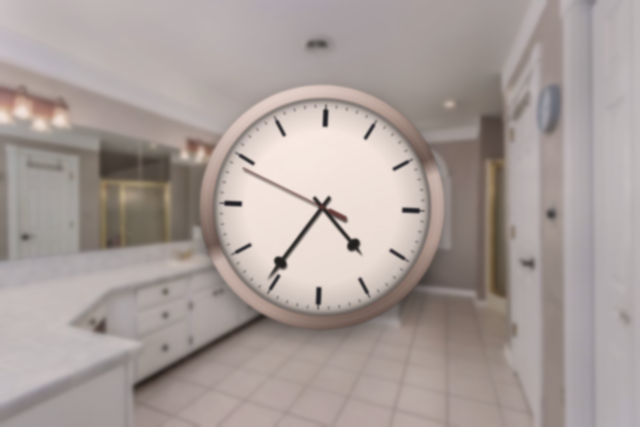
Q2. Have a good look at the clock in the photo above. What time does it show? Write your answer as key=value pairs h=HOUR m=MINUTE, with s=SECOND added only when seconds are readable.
h=4 m=35 s=49
